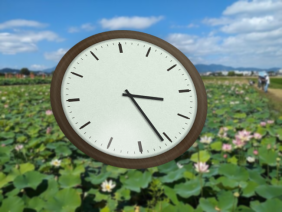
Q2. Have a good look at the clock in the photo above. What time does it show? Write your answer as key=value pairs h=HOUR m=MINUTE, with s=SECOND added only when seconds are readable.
h=3 m=26
